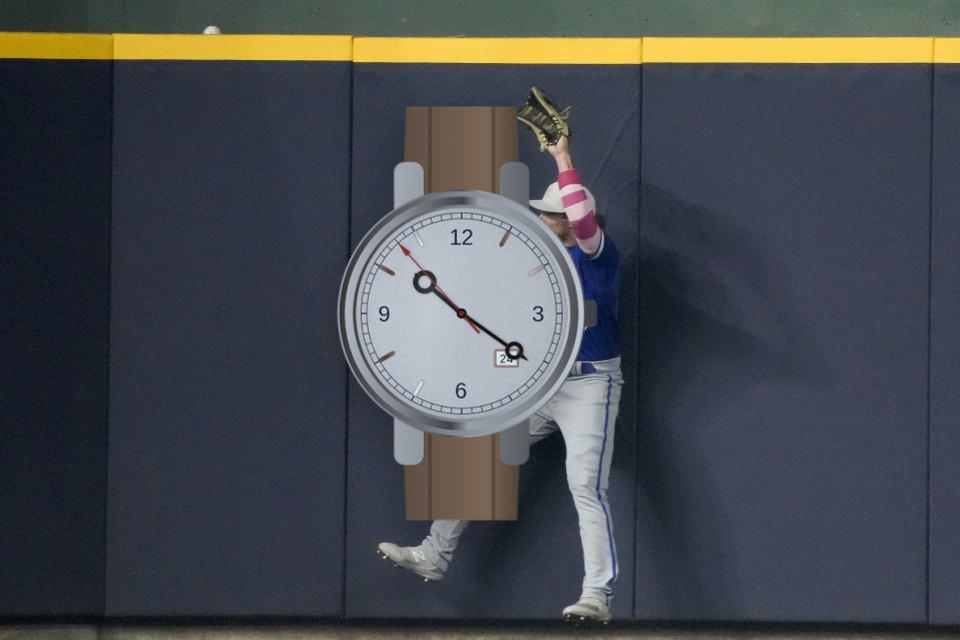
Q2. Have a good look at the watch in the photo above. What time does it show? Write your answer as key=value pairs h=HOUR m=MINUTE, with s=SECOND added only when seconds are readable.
h=10 m=20 s=53
